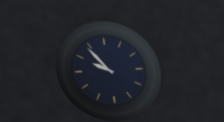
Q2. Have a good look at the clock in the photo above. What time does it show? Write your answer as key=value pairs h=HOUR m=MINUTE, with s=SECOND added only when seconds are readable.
h=9 m=54
